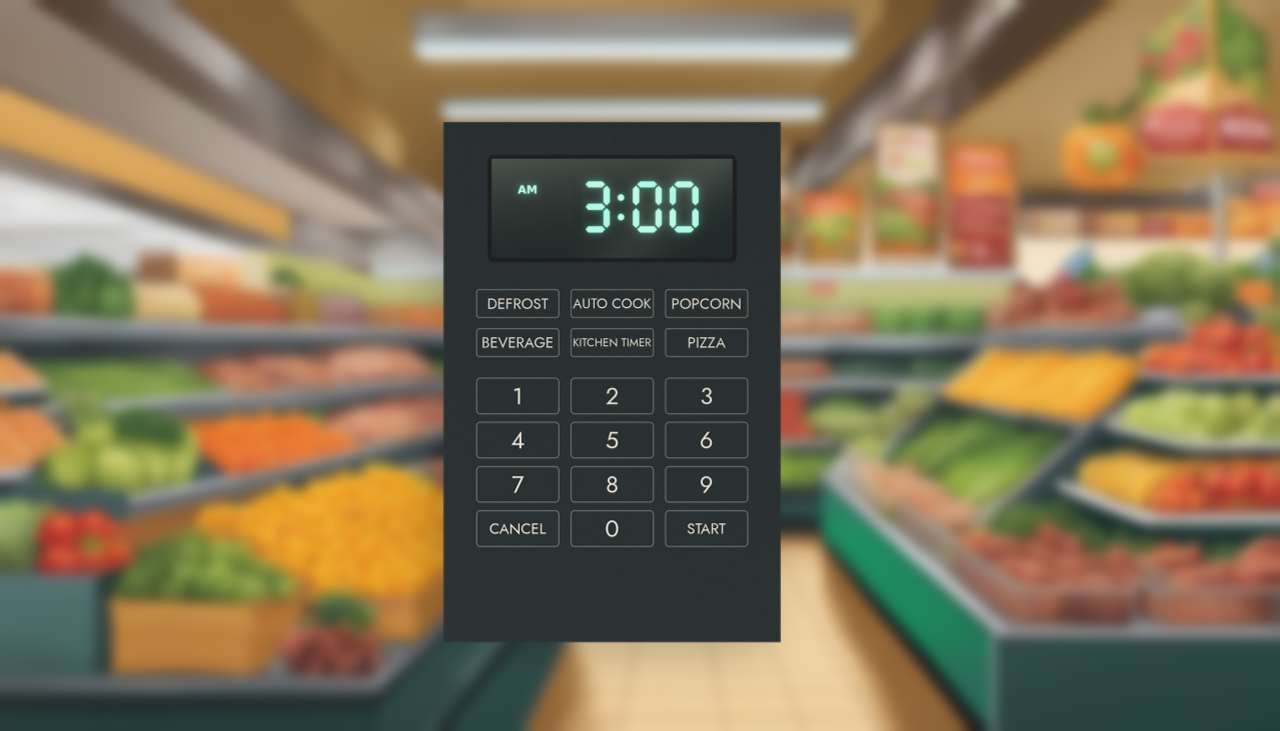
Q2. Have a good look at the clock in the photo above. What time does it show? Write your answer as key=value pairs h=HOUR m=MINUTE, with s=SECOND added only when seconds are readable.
h=3 m=0
